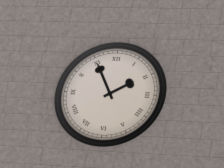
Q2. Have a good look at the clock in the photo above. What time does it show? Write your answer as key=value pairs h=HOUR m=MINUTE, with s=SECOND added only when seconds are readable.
h=1 m=55
